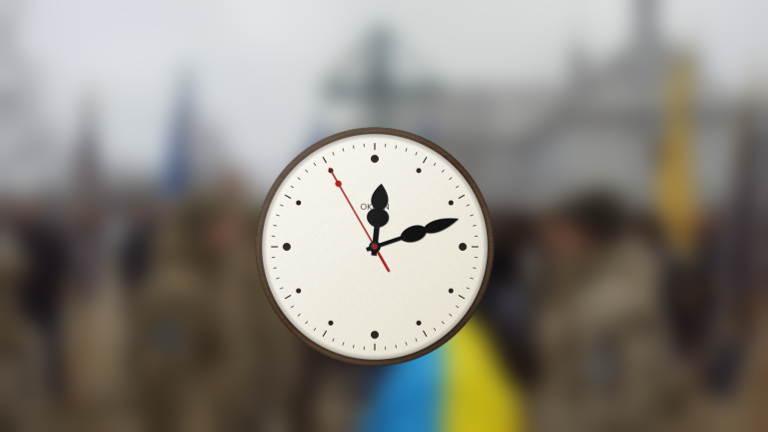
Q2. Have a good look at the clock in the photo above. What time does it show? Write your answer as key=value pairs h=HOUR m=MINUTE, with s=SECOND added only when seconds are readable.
h=12 m=11 s=55
